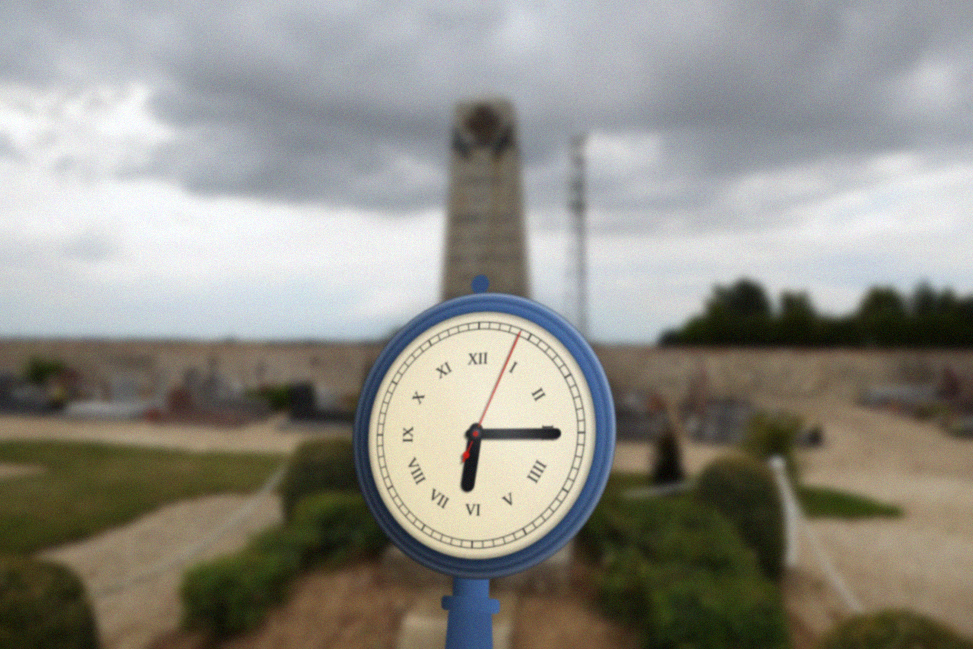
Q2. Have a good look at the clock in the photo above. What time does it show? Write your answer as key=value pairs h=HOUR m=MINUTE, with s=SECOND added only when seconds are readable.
h=6 m=15 s=4
